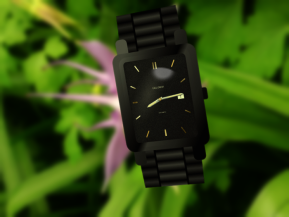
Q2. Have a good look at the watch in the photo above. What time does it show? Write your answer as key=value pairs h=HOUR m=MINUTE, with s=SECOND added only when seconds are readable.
h=8 m=14
